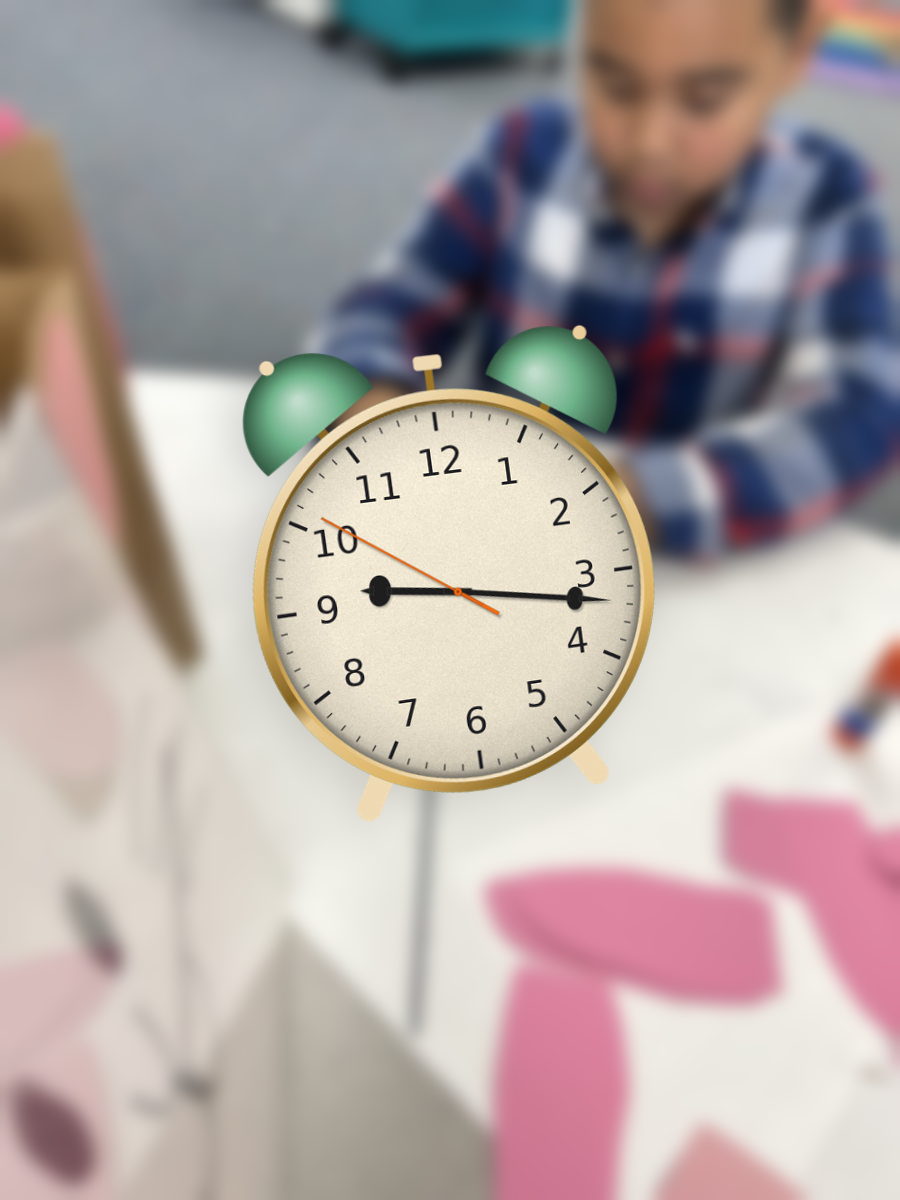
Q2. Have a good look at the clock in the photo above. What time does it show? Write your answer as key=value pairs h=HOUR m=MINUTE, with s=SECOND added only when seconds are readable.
h=9 m=16 s=51
